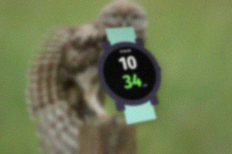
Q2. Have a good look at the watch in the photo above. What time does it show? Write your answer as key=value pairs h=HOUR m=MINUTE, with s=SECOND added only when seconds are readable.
h=10 m=34
